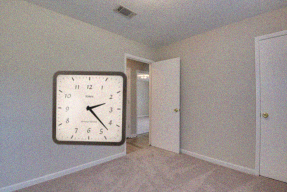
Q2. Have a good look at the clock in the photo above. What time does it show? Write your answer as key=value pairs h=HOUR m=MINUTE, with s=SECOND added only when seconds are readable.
h=2 m=23
